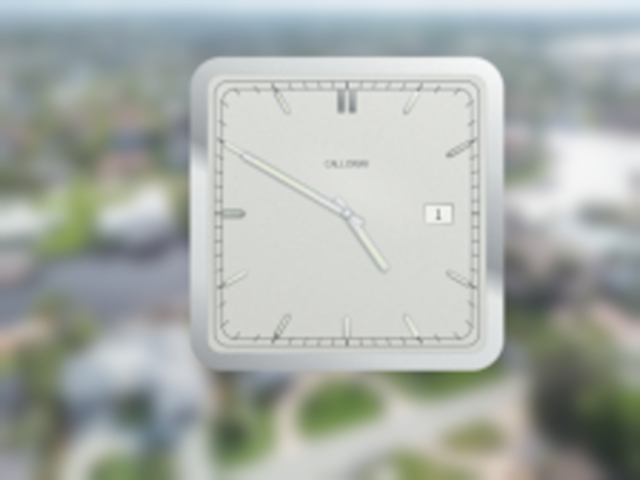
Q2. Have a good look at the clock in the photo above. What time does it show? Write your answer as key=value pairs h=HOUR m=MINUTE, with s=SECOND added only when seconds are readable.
h=4 m=50
